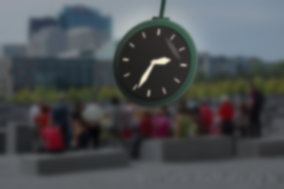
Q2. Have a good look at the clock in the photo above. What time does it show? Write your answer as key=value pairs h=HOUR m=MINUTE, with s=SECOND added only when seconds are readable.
h=2 m=34
